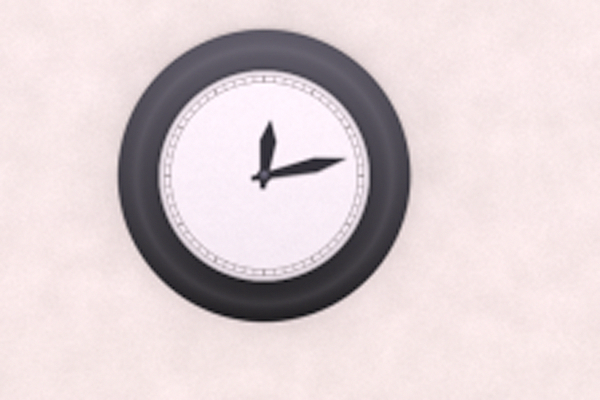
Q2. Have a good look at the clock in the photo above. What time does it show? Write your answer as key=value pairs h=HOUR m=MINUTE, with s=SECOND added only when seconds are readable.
h=12 m=13
